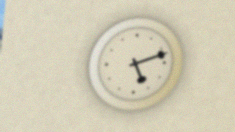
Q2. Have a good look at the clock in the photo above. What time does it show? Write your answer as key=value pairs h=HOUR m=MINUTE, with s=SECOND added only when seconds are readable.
h=5 m=12
